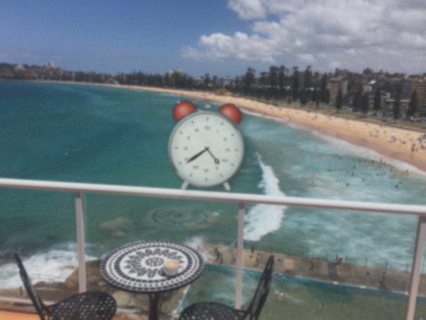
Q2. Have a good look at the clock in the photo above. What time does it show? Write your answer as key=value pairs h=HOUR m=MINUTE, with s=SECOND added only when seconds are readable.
h=4 m=39
